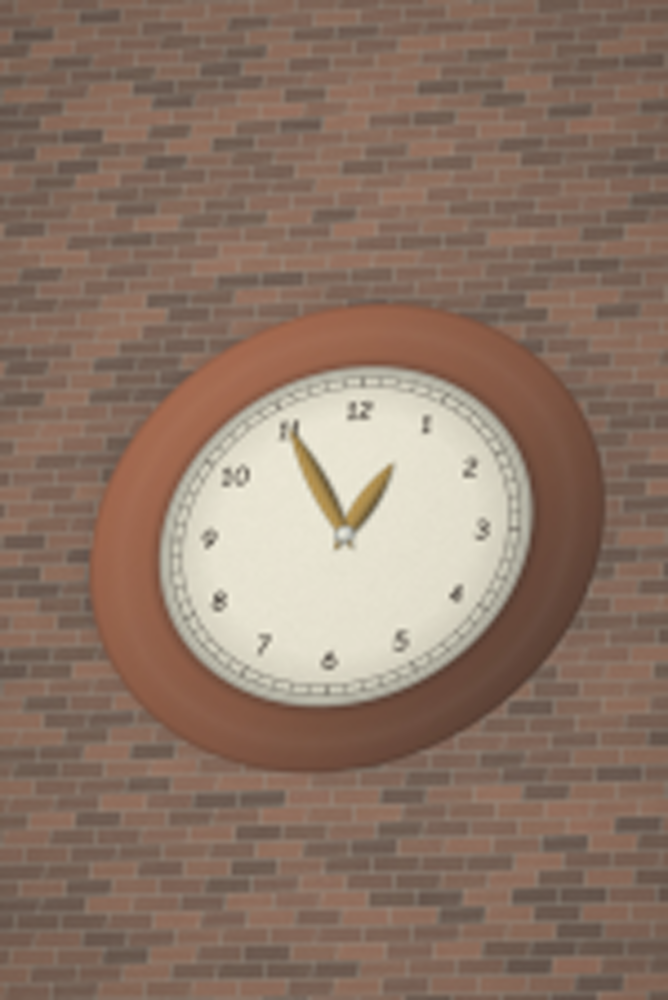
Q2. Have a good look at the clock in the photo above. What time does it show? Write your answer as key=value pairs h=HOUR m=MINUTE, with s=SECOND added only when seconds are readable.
h=12 m=55
